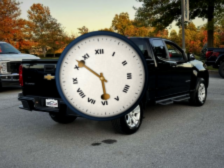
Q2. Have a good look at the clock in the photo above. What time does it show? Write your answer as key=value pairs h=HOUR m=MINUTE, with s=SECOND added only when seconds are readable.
h=5 m=52
